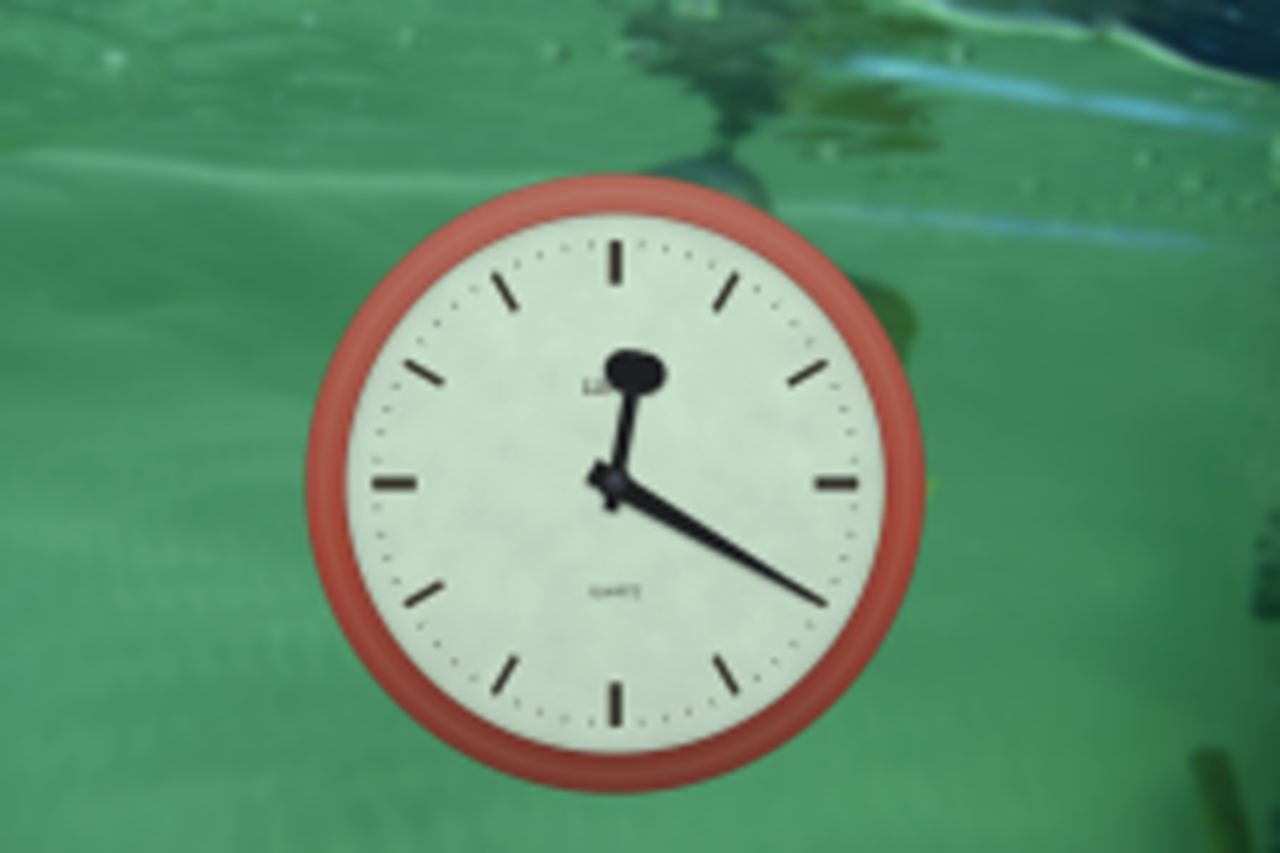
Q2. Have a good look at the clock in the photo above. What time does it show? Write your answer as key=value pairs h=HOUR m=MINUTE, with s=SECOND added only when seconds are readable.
h=12 m=20
